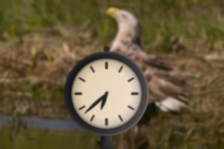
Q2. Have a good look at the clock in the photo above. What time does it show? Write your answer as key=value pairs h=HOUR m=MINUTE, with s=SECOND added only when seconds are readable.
h=6 m=38
